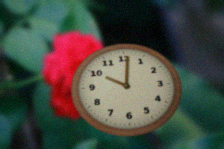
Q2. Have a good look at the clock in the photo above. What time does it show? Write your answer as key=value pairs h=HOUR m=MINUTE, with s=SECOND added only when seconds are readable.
h=10 m=1
